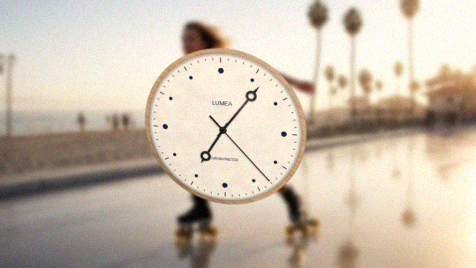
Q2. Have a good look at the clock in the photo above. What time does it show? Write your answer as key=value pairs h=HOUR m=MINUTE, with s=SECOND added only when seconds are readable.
h=7 m=6 s=23
